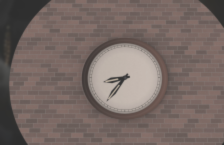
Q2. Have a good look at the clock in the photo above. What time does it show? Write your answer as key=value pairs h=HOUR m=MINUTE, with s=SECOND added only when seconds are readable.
h=8 m=36
